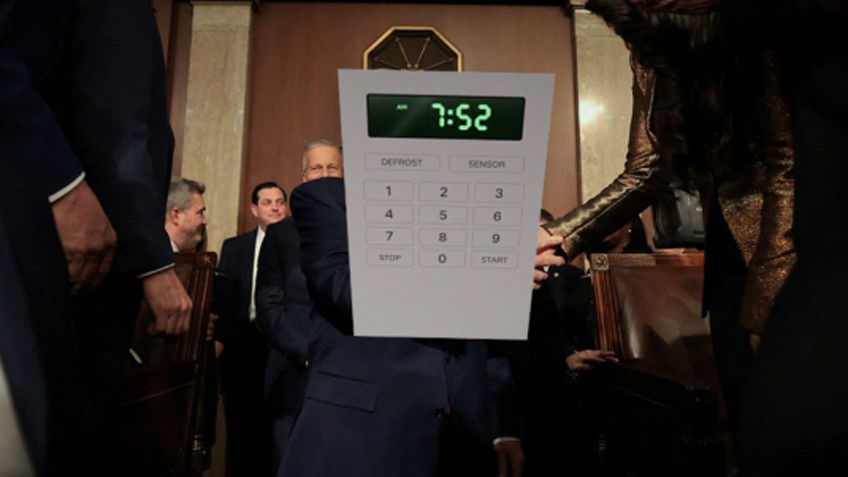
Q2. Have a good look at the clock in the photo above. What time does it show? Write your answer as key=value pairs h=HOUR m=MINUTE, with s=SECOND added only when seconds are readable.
h=7 m=52
